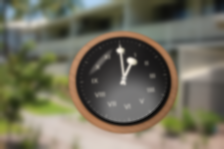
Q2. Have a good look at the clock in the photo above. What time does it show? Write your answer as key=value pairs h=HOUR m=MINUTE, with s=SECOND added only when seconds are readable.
h=1 m=0
